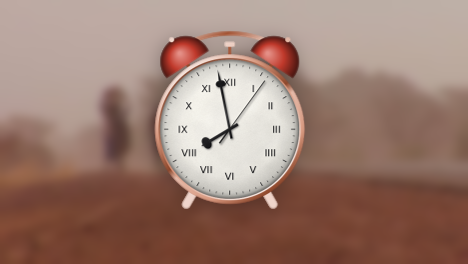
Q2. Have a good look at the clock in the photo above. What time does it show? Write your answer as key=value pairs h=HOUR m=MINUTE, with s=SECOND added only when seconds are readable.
h=7 m=58 s=6
